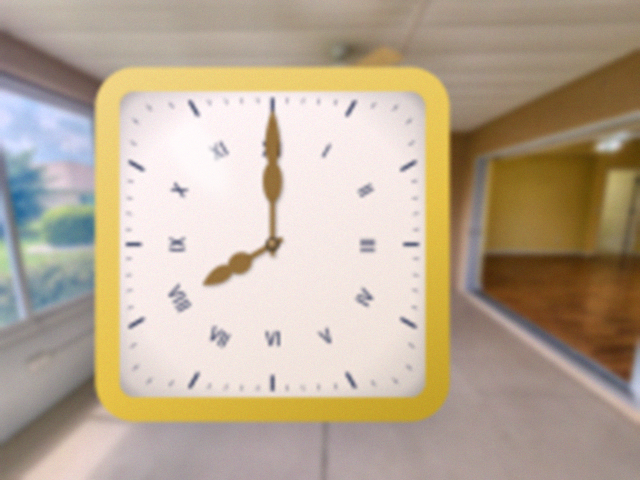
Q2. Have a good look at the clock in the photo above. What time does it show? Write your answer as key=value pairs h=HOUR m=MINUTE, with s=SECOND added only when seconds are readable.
h=8 m=0
